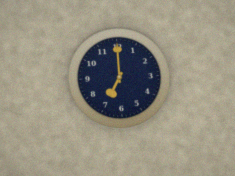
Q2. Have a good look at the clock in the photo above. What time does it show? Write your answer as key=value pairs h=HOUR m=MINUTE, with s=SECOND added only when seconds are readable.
h=7 m=0
